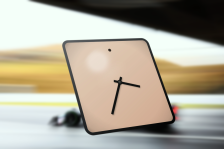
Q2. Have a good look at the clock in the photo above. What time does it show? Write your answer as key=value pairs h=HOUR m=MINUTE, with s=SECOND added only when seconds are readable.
h=3 m=35
